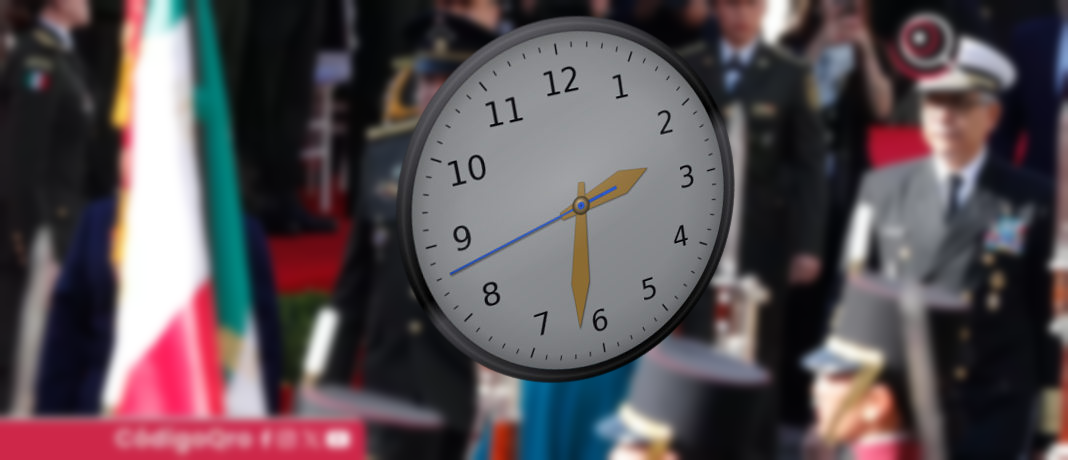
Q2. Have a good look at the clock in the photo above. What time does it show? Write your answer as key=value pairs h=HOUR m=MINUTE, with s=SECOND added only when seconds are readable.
h=2 m=31 s=43
